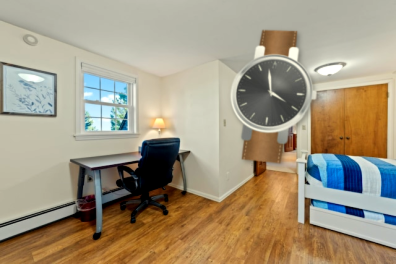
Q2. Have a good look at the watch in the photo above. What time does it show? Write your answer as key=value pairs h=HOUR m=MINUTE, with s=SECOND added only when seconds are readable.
h=3 m=58
